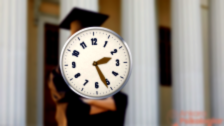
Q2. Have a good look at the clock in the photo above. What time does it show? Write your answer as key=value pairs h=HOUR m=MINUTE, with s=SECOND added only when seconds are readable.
h=2 m=26
